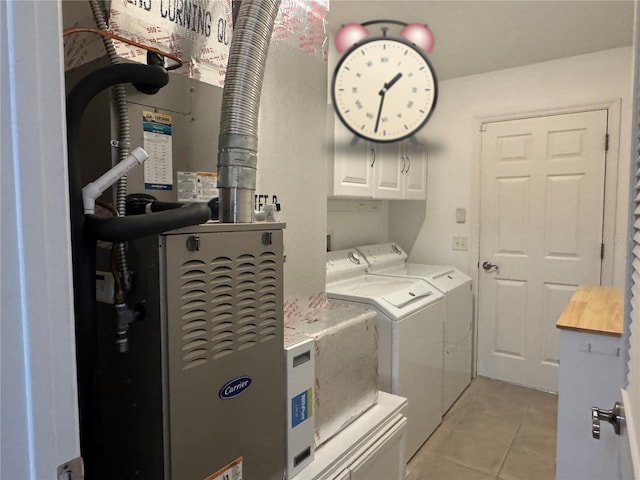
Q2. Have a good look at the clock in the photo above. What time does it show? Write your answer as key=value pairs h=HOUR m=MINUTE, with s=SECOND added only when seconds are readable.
h=1 m=32
